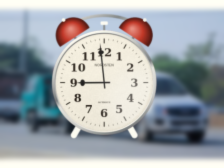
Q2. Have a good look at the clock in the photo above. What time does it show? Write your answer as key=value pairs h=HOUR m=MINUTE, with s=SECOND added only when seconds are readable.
h=8 m=59
